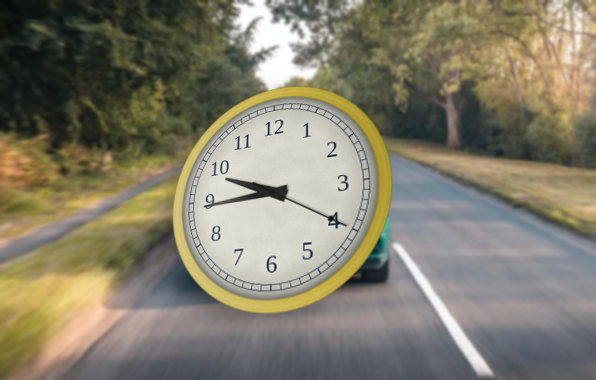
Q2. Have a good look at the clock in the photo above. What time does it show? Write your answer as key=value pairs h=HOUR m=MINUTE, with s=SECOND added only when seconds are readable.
h=9 m=44 s=20
